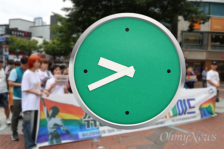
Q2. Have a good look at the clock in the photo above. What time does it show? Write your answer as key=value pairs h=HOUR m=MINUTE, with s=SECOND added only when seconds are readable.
h=9 m=41
